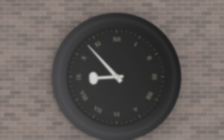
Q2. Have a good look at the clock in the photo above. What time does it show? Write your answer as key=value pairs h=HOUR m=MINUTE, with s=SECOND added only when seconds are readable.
h=8 m=53
